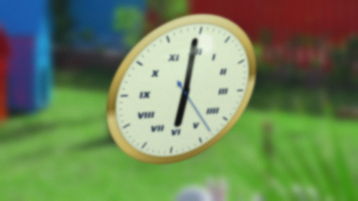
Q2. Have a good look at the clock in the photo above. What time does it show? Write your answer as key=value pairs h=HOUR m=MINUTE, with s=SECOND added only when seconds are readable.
h=5 m=59 s=23
